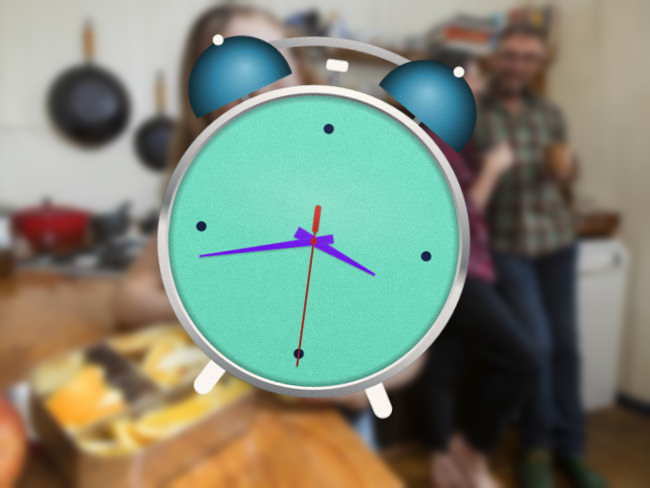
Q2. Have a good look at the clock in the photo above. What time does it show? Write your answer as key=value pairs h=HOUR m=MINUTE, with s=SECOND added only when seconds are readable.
h=3 m=42 s=30
